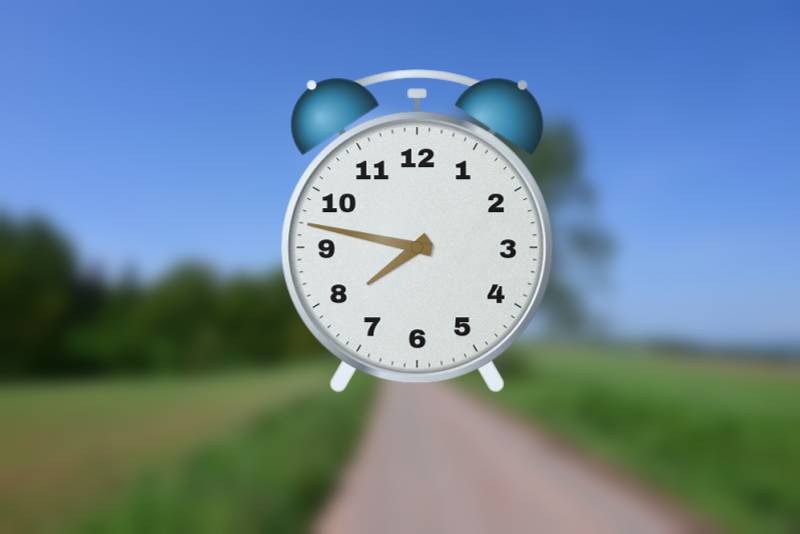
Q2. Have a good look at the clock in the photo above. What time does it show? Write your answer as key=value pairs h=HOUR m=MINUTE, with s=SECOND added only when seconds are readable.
h=7 m=47
